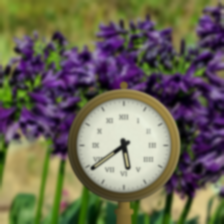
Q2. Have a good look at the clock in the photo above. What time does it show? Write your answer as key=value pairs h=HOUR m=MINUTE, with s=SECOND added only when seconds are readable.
h=5 m=39
